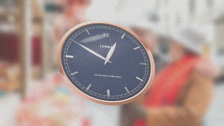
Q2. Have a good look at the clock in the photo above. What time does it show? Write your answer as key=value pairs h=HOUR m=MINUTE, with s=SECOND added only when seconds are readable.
h=12 m=50
